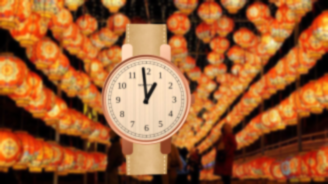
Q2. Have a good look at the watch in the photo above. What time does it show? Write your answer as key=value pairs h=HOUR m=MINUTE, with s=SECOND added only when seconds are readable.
h=12 m=59
